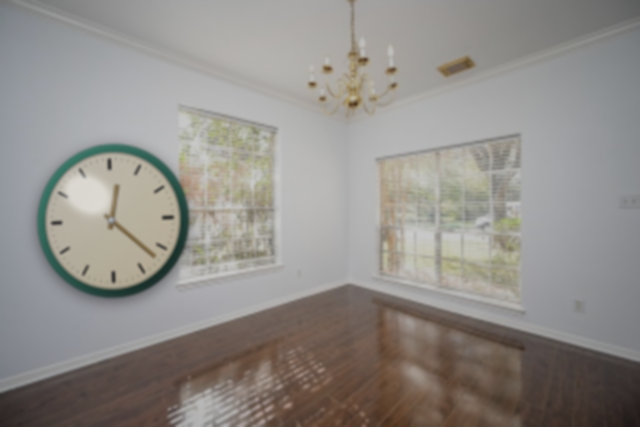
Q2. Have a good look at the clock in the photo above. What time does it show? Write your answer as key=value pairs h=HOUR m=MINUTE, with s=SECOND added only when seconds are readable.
h=12 m=22
